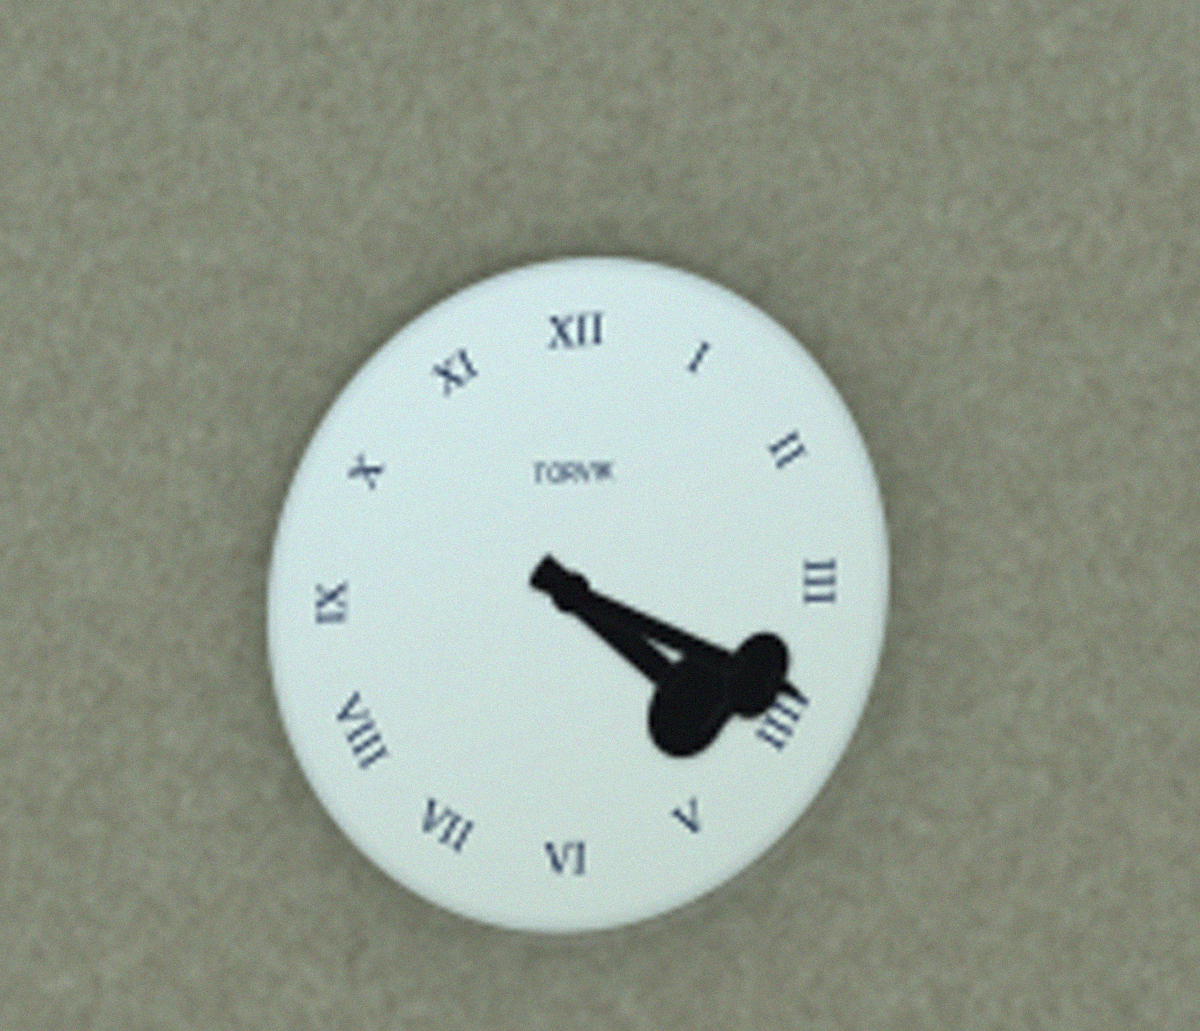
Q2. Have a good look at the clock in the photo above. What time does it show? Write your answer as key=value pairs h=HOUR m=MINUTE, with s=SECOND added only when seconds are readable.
h=4 m=19
